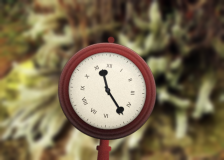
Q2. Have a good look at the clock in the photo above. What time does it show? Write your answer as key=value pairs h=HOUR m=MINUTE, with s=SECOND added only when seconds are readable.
h=11 m=24
